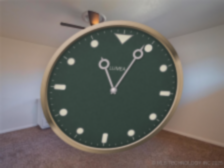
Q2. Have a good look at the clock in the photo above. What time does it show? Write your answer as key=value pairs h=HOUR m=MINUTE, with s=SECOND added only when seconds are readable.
h=11 m=4
